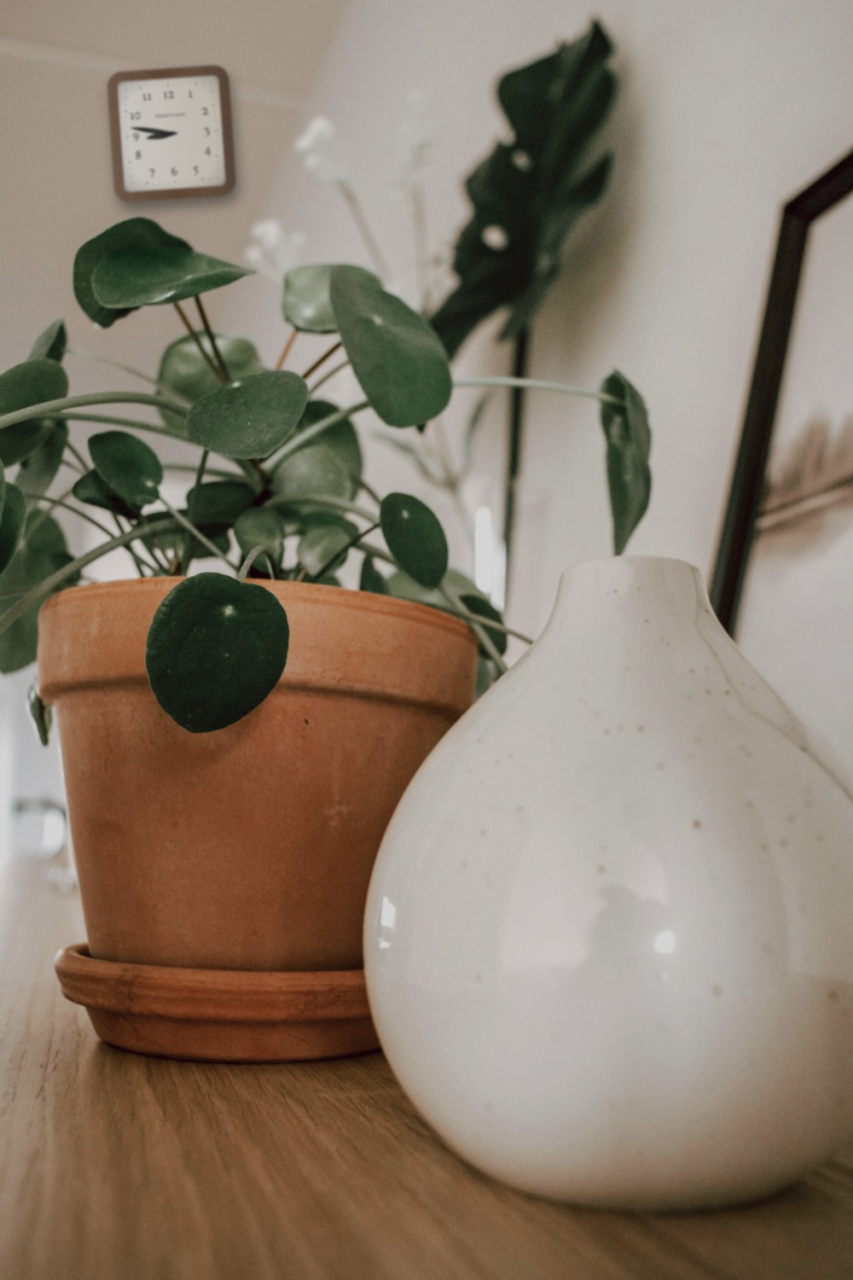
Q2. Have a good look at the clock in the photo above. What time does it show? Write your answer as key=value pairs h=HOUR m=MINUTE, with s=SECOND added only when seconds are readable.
h=8 m=47
